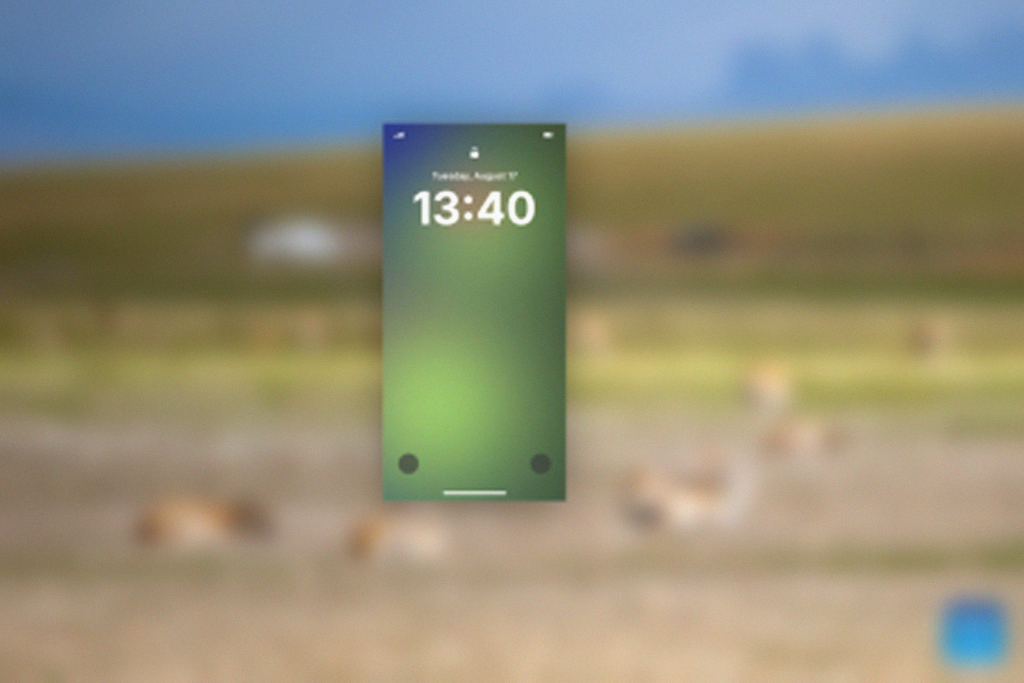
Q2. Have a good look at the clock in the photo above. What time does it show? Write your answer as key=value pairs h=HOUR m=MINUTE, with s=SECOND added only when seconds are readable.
h=13 m=40
